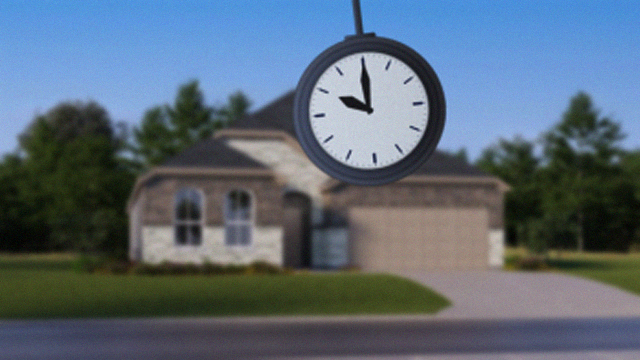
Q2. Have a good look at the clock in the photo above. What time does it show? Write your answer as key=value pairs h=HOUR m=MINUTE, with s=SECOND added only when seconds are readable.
h=10 m=0
